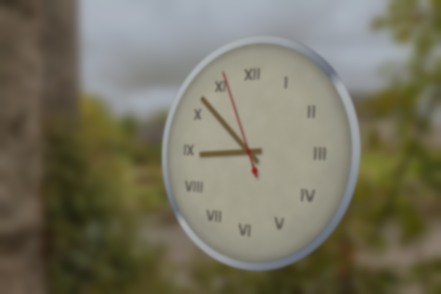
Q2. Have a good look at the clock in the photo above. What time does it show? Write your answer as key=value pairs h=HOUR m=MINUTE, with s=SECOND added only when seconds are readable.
h=8 m=51 s=56
